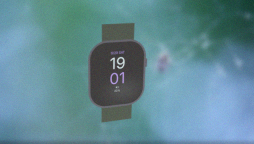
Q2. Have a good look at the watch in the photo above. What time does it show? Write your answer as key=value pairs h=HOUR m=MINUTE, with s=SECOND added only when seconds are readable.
h=19 m=1
